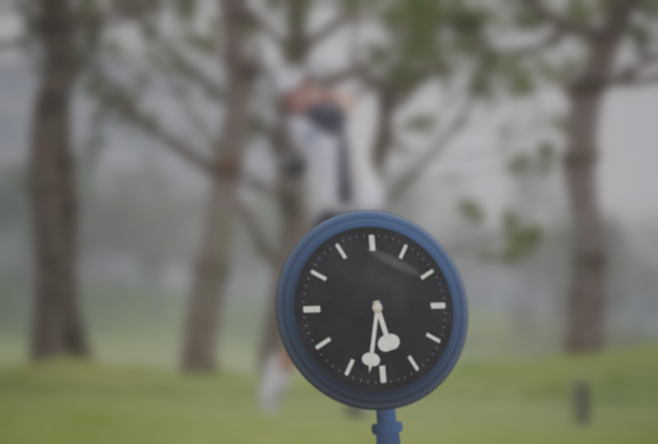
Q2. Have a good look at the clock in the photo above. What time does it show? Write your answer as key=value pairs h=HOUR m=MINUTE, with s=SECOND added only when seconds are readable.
h=5 m=32
